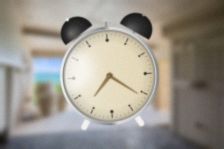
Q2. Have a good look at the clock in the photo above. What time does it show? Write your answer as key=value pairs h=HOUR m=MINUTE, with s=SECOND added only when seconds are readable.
h=7 m=21
